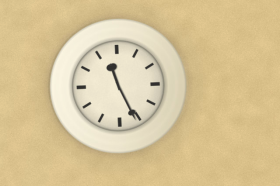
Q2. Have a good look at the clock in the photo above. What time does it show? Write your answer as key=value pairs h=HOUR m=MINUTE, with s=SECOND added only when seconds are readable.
h=11 m=26
